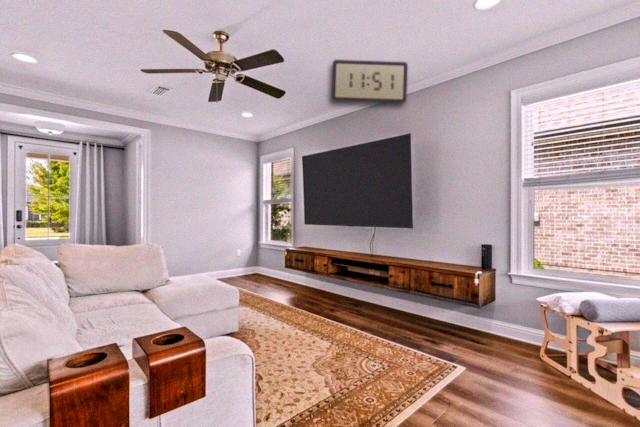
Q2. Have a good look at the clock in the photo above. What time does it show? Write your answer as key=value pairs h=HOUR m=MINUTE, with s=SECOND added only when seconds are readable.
h=11 m=51
